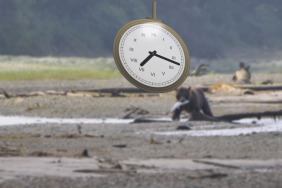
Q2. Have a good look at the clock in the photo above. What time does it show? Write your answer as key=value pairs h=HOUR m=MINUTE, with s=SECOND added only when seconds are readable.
h=7 m=17
